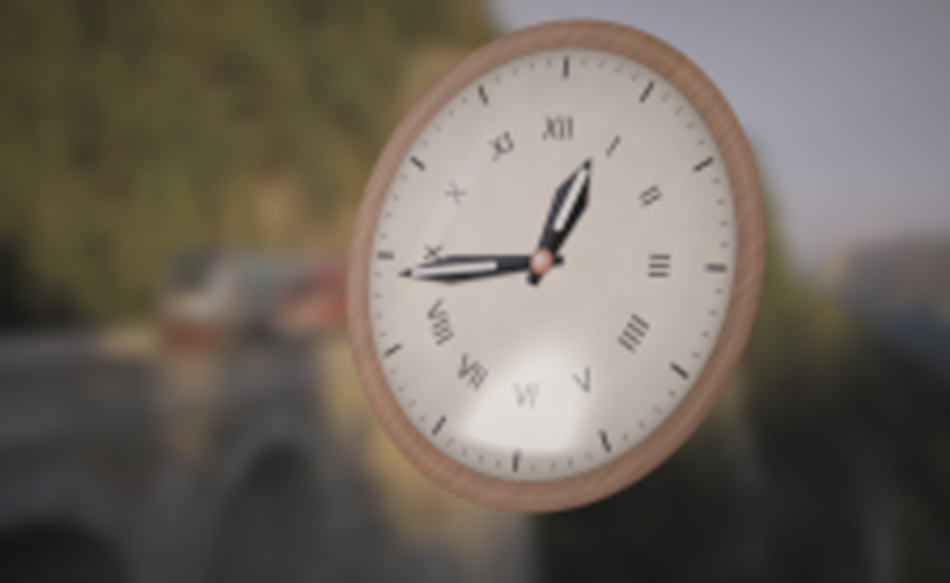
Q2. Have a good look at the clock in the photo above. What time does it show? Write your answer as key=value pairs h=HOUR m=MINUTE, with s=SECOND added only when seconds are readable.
h=12 m=44
